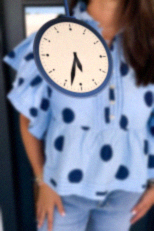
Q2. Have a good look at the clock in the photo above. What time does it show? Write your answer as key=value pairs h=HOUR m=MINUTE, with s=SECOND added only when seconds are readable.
h=5 m=33
